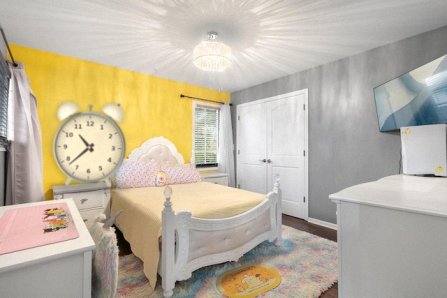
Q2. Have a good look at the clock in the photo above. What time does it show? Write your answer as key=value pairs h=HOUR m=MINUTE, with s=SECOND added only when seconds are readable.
h=10 m=38
